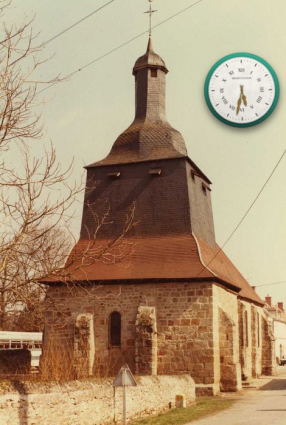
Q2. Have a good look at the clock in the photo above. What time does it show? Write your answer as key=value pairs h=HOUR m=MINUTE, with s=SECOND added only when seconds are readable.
h=5 m=32
